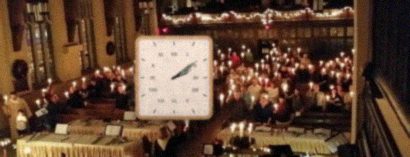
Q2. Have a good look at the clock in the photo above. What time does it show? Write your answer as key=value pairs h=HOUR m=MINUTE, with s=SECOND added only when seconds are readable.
h=2 m=9
